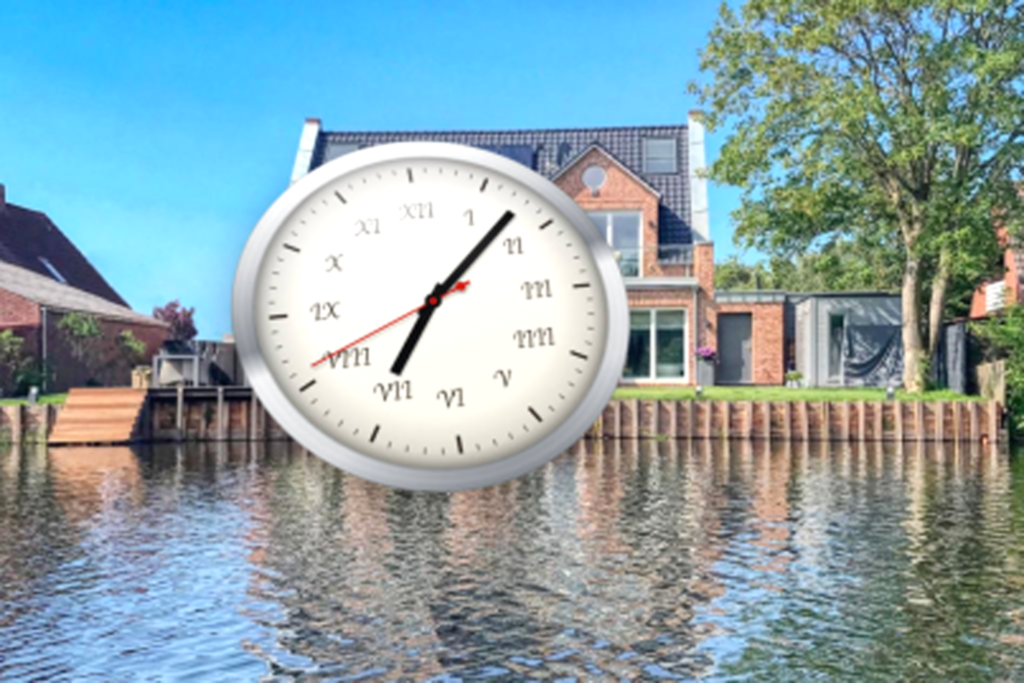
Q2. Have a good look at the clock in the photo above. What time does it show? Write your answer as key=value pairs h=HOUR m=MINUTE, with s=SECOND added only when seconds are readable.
h=7 m=7 s=41
